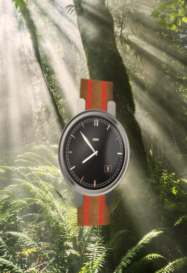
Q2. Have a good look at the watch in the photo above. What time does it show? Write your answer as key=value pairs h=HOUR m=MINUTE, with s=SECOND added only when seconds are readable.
h=7 m=53
